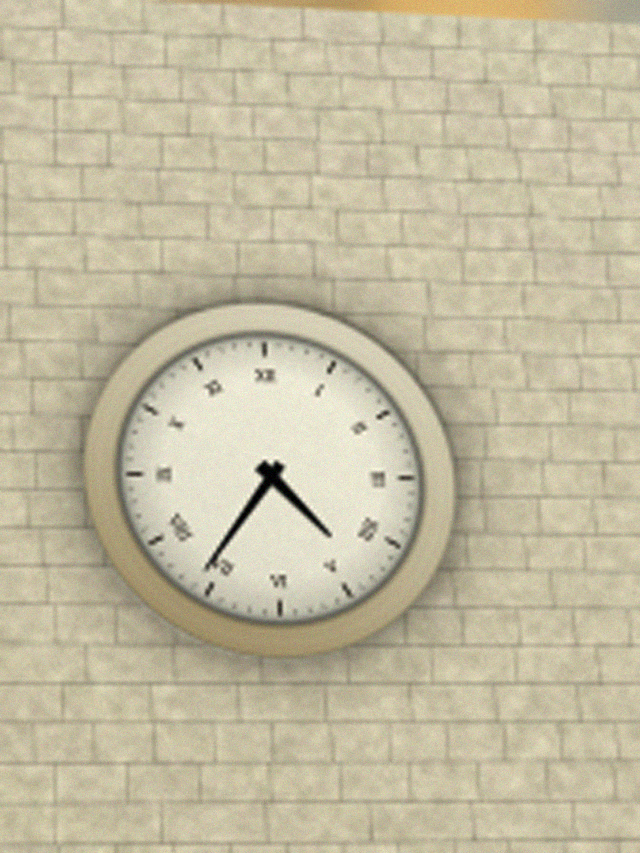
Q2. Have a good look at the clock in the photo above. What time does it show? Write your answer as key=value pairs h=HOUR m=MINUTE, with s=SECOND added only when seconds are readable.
h=4 m=36
